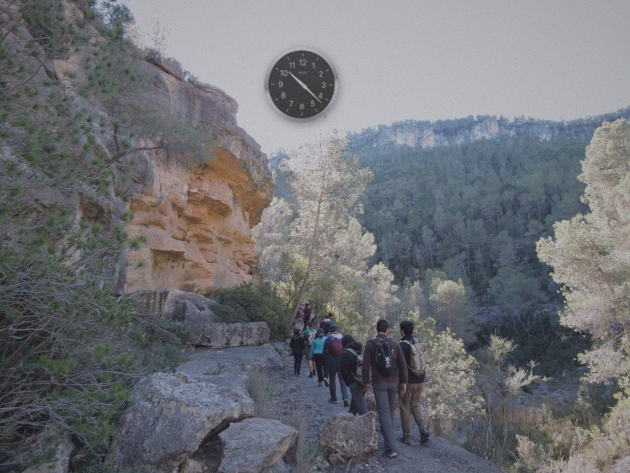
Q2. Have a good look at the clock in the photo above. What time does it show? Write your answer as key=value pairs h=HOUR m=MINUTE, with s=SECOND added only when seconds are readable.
h=10 m=22
